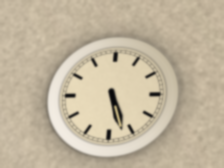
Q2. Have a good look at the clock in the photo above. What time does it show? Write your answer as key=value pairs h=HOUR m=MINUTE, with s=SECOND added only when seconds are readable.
h=5 m=27
